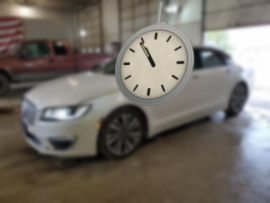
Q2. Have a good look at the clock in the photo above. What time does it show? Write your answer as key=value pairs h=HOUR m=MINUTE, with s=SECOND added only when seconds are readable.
h=10 m=54
